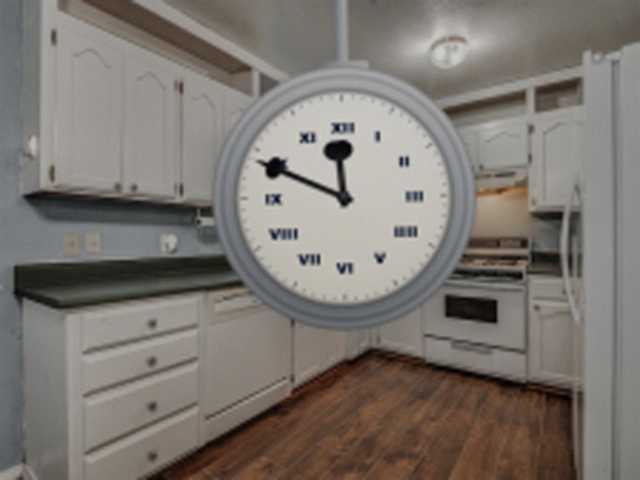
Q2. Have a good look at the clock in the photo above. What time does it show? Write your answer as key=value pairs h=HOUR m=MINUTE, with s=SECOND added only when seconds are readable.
h=11 m=49
